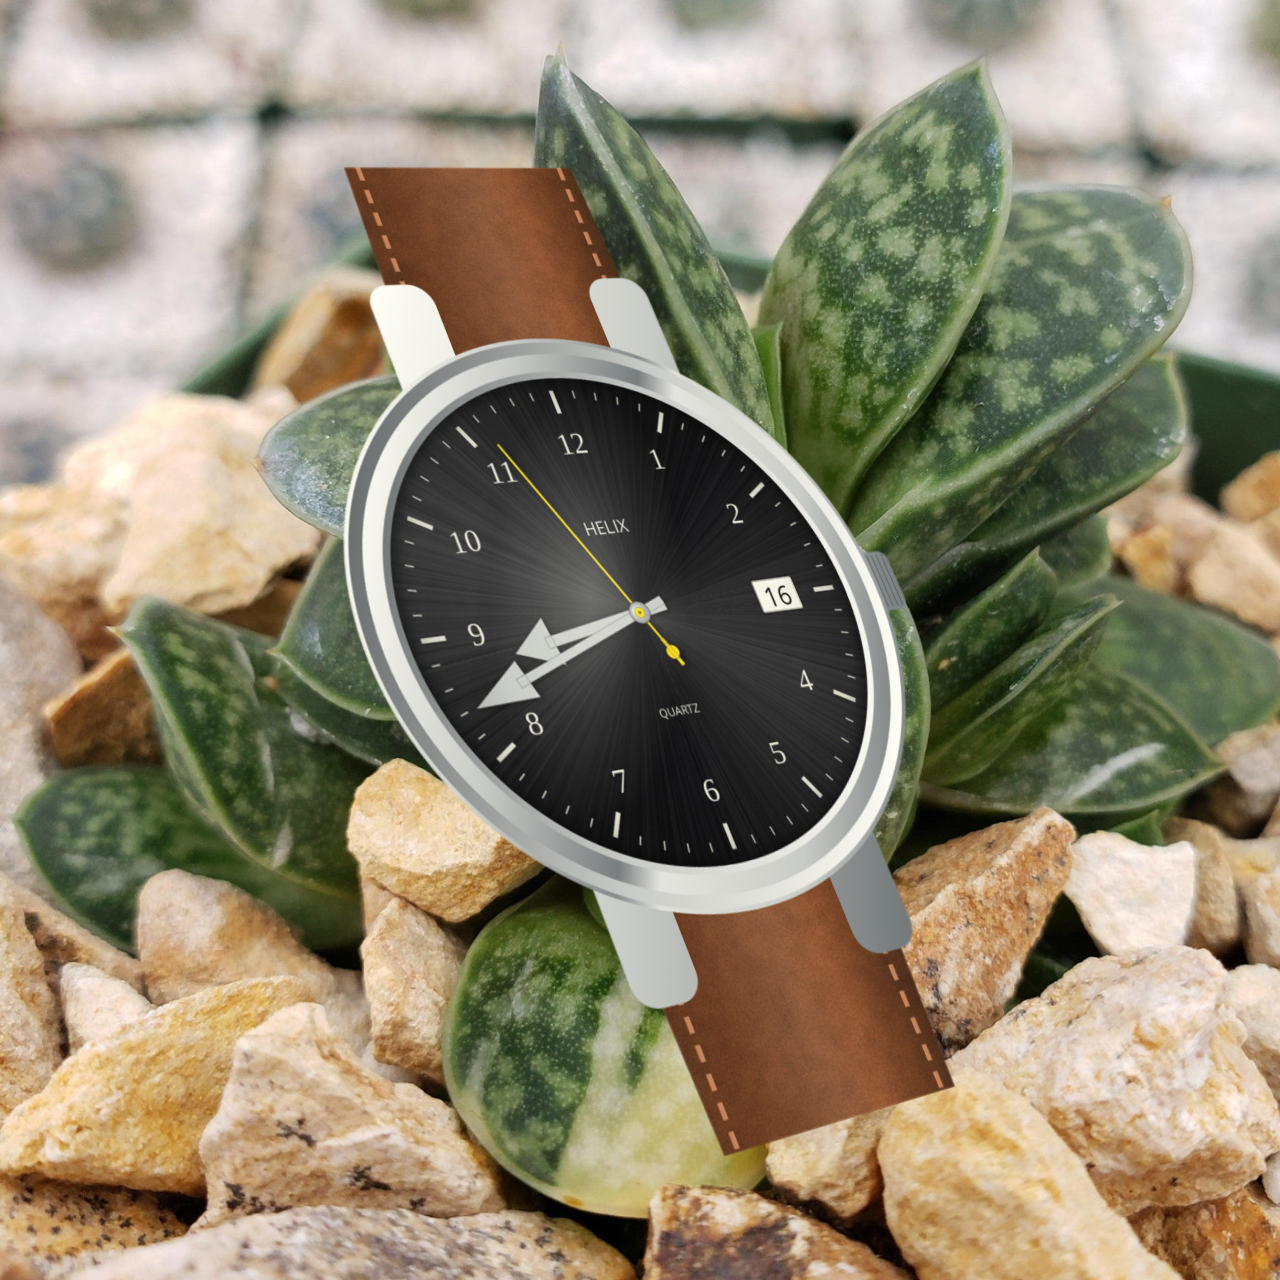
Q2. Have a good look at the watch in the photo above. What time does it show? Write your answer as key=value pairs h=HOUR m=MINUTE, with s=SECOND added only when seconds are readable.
h=8 m=41 s=56
